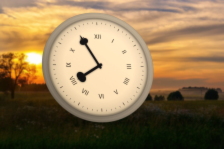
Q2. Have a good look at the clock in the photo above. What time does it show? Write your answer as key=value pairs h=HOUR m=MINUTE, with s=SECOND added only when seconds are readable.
h=7 m=55
